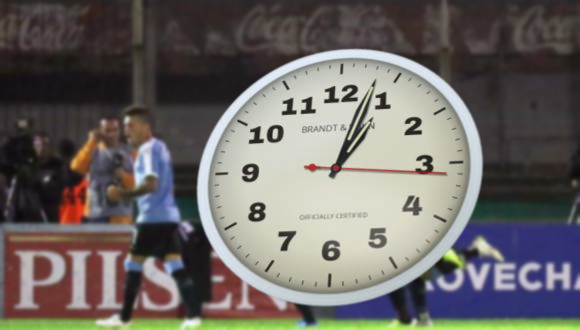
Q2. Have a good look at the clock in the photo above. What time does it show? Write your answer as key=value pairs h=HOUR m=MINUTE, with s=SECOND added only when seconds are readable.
h=1 m=3 s=16
